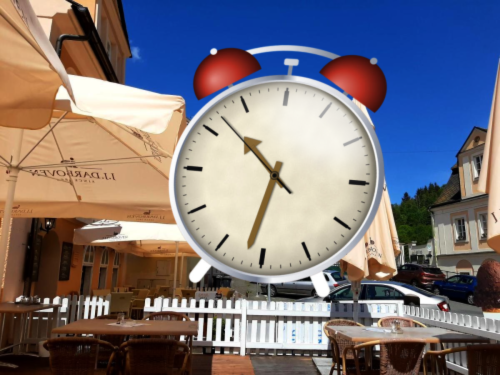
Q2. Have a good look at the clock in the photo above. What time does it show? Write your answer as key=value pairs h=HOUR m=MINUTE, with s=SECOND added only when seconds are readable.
h=10 m=31 s=52
